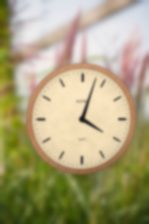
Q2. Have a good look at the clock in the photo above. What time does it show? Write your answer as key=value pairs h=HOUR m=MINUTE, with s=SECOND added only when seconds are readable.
h=4 m=3
